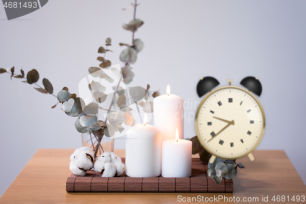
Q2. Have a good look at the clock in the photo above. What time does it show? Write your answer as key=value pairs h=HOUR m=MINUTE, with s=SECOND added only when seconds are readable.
h=9 m=39
